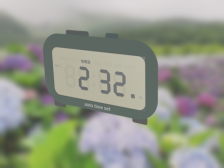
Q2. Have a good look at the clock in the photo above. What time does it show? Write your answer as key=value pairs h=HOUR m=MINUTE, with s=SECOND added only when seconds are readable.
h=2 m=32
